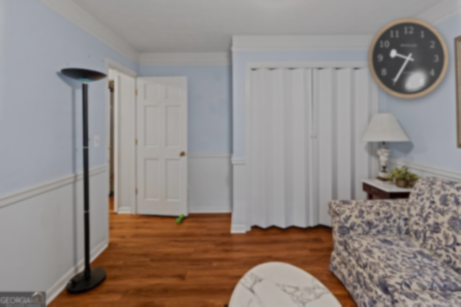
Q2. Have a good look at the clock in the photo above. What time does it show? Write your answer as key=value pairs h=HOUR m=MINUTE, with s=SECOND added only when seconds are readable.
h=9 m=35
